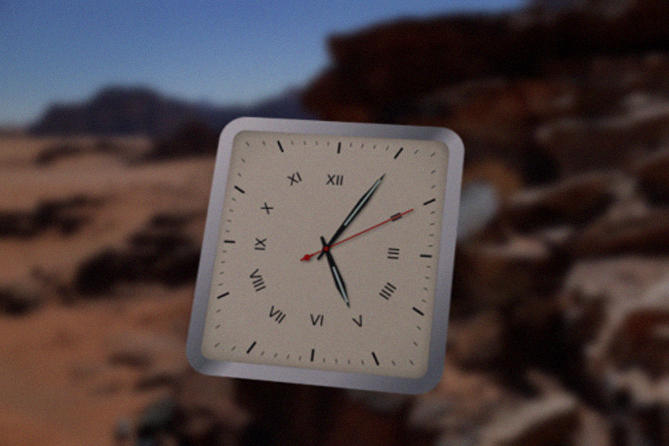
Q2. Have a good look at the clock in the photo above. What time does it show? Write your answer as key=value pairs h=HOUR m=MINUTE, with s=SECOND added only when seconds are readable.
h=5 m=5 s=10
